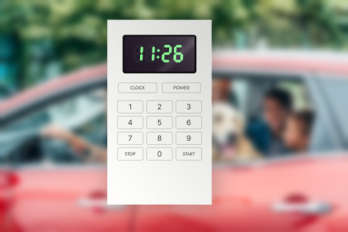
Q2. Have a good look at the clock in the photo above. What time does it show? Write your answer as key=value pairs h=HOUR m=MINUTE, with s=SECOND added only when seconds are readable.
h=11 m=26
